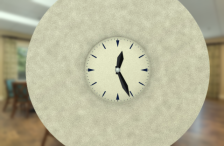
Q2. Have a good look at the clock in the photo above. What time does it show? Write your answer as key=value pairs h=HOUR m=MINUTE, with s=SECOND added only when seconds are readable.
h=12 m=26
